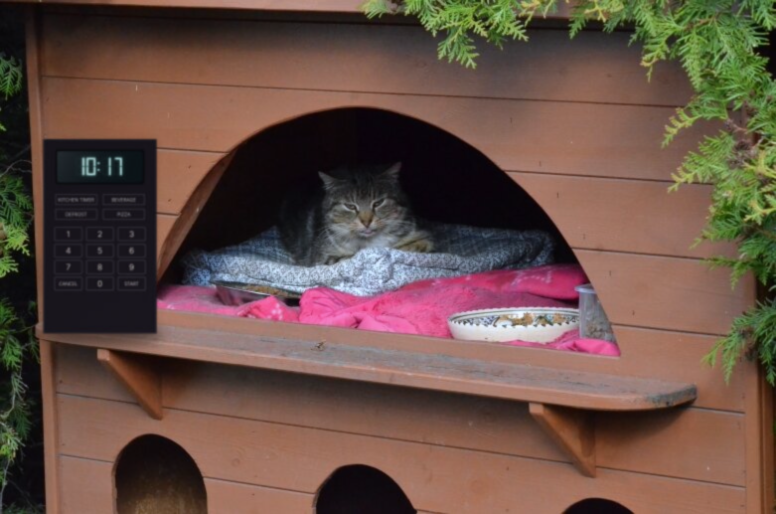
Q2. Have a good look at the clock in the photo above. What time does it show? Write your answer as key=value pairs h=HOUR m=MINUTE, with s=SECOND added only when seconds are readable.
h=10 m=17
